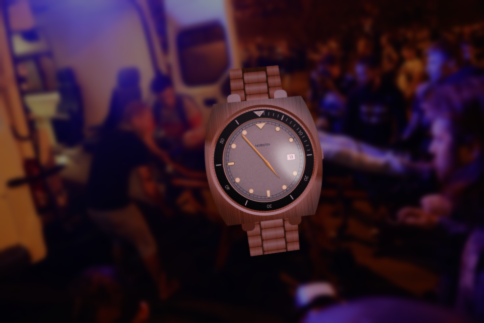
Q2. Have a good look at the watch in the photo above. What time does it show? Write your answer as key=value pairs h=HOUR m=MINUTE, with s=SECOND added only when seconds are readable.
h=4 m=54
